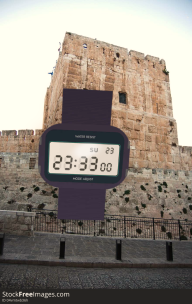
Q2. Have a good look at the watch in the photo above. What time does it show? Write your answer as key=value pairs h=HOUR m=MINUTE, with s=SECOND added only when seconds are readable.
h=23 m=33 s=0
